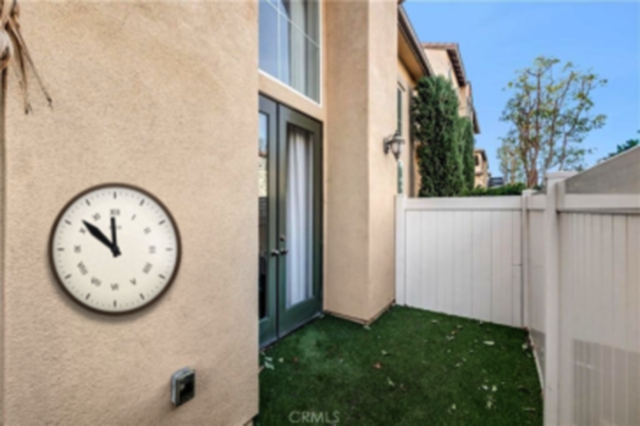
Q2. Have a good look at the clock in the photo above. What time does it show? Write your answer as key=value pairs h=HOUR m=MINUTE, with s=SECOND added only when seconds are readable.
h=11 m=52
